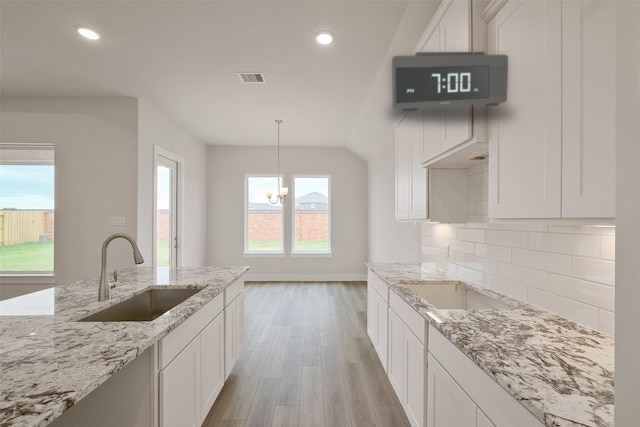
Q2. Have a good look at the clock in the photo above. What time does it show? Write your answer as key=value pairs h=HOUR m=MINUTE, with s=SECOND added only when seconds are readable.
h=7 m=0
